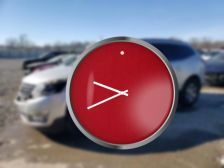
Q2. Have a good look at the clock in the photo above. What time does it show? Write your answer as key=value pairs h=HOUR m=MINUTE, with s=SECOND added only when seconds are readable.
h=9 m=41
